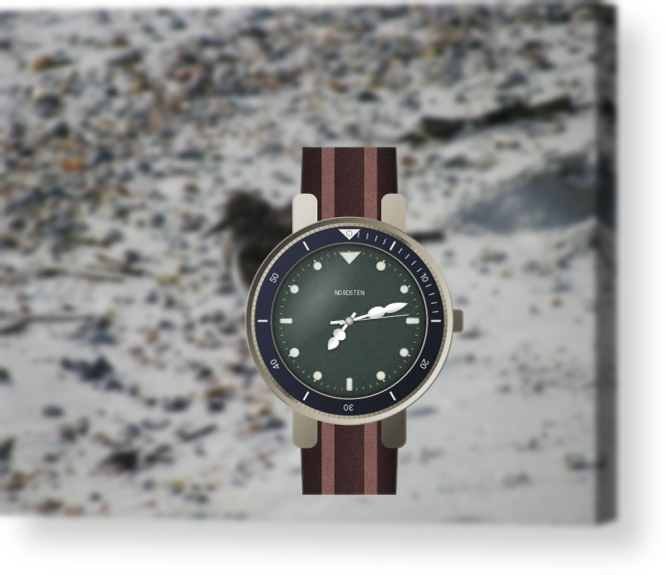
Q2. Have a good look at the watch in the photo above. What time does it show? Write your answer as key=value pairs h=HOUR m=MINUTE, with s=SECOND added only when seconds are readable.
h=7 m=12 s=14
